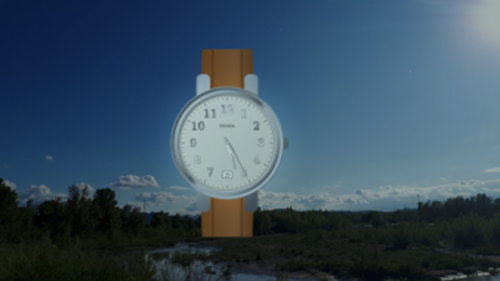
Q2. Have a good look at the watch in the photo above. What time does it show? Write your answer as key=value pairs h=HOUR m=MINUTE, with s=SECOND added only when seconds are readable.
h=5 m=25
